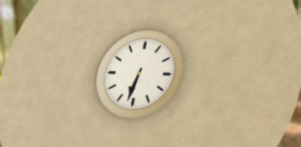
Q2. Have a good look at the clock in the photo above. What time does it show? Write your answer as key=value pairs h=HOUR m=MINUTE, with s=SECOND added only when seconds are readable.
h=6 m=32
